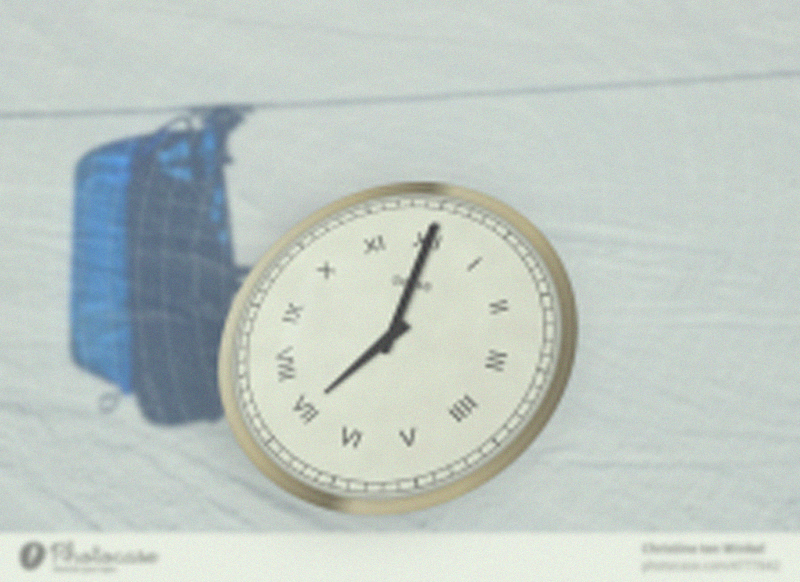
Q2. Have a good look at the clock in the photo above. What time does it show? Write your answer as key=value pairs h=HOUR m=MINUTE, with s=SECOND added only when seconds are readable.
h=7 m=0
